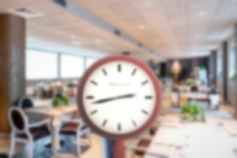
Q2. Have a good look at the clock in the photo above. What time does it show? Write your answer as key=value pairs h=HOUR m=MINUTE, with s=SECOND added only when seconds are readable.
h=2 m=43
